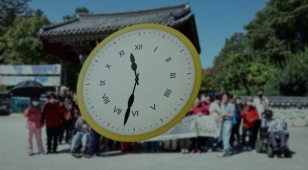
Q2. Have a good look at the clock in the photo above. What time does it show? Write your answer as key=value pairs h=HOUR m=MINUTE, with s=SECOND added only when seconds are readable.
h=11 m=32
